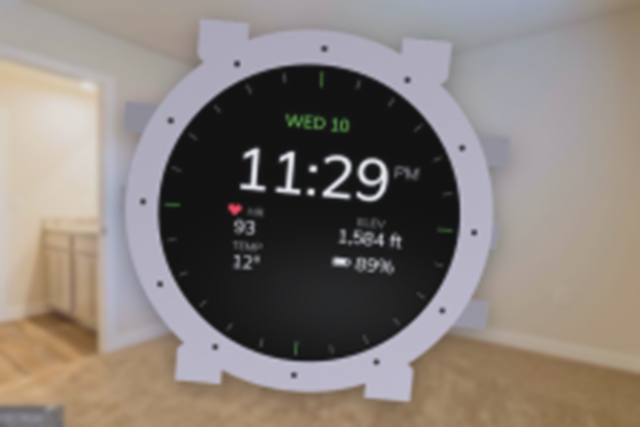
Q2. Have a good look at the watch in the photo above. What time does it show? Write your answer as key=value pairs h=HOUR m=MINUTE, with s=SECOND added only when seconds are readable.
h=11 m=29
